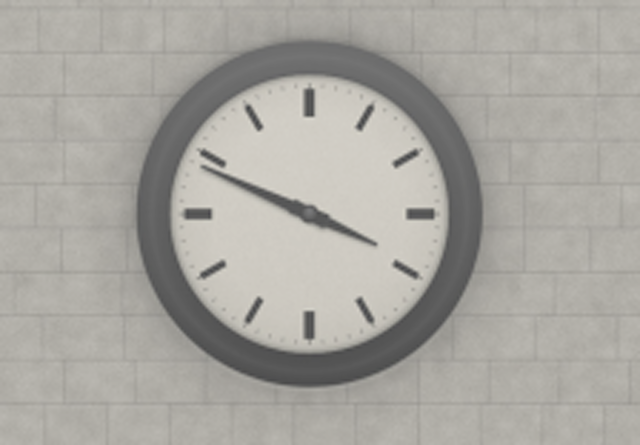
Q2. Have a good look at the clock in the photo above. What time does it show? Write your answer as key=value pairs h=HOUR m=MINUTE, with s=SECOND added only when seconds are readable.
h=3 m=49
